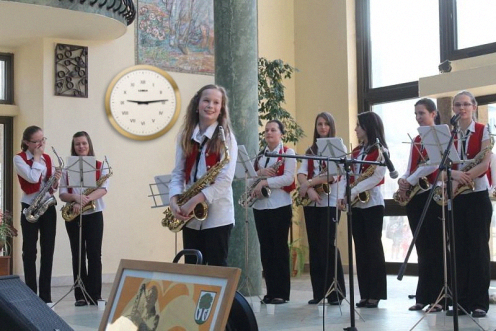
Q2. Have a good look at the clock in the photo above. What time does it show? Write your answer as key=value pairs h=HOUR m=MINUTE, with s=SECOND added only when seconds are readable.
h=9 m=14
